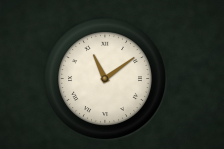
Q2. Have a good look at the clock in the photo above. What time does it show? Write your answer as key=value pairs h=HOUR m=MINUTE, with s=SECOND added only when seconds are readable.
h=11 m=9
